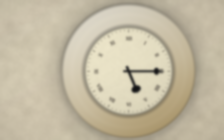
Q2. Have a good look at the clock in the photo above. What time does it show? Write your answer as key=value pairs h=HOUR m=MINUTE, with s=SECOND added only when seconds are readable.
h=5 m=15
